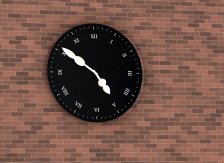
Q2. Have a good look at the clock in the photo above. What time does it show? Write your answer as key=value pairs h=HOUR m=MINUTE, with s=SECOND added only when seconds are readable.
h=4 m=51
